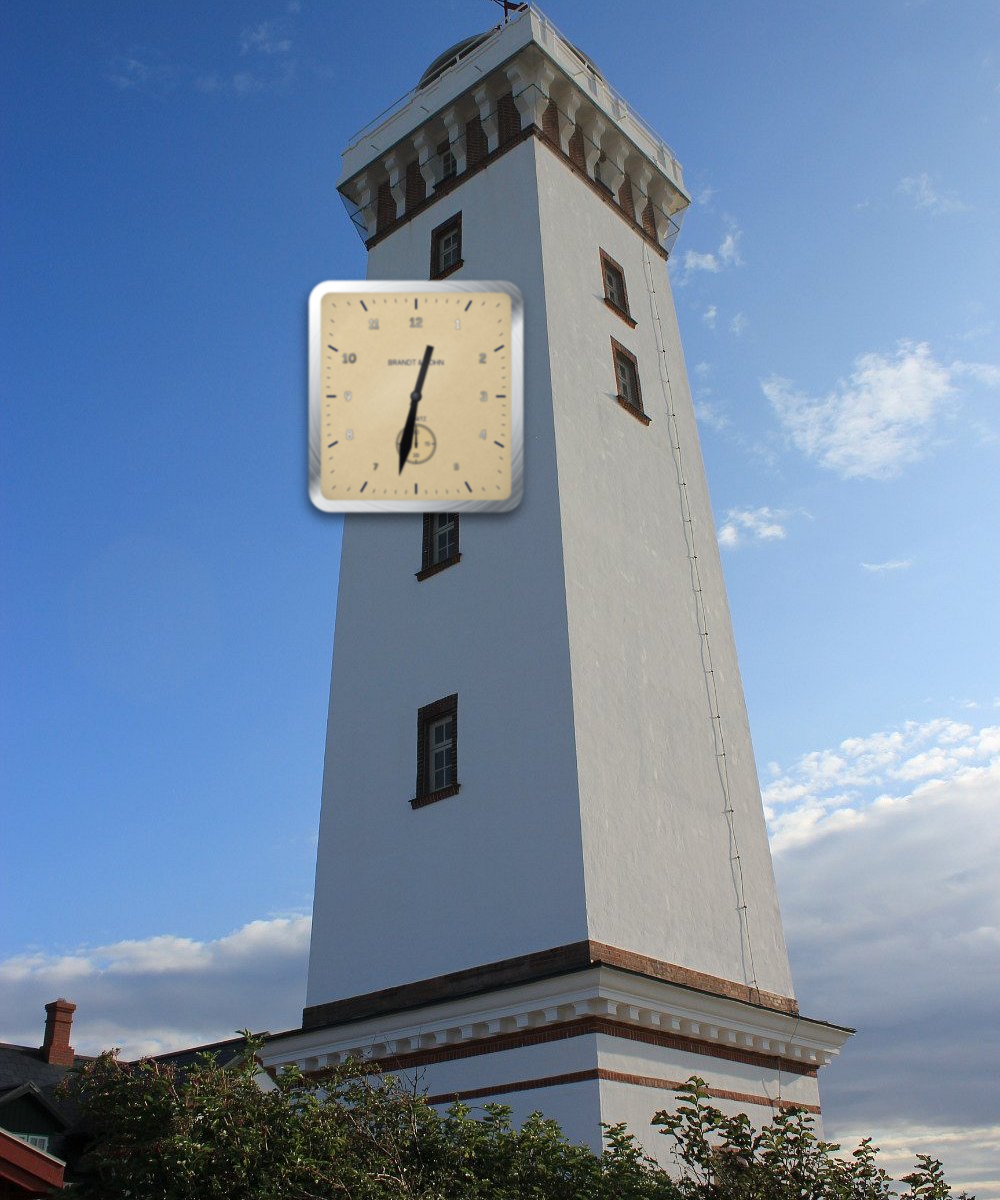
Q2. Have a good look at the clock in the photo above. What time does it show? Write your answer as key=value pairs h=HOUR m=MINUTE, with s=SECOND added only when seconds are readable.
h=12 m=32
